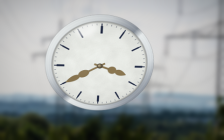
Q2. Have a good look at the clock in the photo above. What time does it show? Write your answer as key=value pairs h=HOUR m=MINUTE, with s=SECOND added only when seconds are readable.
h=3 m=40
